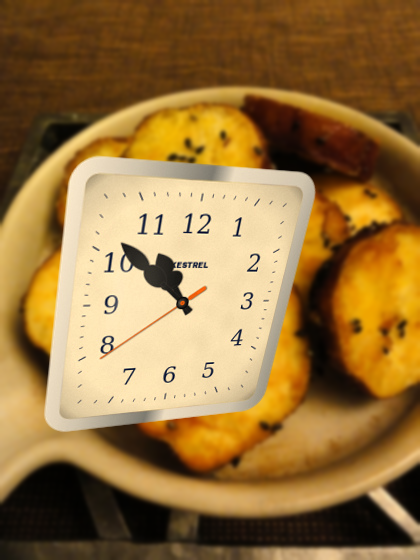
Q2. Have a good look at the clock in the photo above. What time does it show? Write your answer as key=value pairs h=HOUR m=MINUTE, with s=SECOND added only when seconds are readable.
h=10 m=51 s=39
